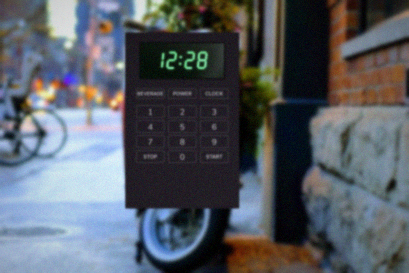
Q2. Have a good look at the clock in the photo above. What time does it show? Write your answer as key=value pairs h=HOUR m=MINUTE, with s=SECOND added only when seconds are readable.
h=12 m=28
